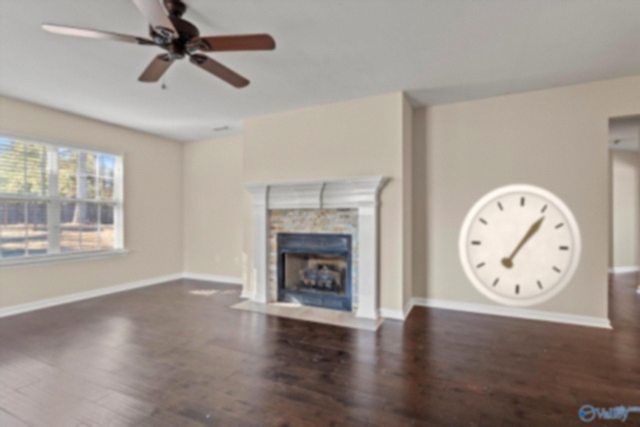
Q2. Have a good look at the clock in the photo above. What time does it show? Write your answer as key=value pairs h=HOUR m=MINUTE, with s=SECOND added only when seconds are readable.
h=7 m=6
